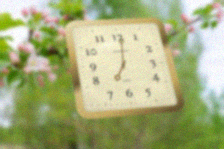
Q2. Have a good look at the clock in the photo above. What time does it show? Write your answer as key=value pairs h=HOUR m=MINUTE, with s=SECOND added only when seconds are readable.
h=7 m=1
